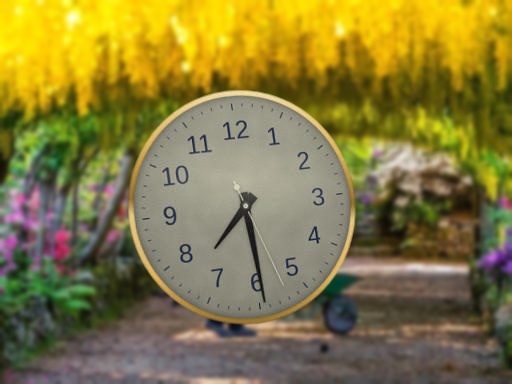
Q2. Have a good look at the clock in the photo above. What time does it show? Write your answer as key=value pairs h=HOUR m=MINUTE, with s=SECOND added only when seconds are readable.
h=7 m=29 s=27
